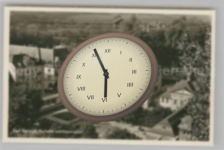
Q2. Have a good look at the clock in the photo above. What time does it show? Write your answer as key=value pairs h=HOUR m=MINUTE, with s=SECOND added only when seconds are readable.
h=5 m=56
